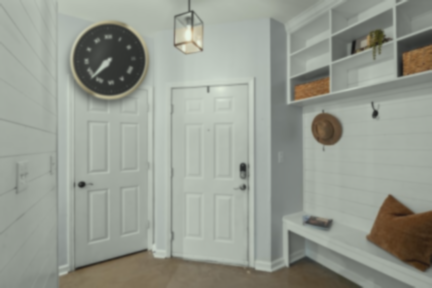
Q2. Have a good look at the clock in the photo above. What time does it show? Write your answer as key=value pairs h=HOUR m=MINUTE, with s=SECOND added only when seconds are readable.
h=7 m=38
